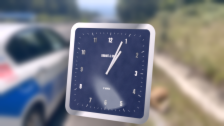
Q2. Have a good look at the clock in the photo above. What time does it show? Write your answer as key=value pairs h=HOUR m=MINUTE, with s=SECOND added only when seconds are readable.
h=1 m=4
